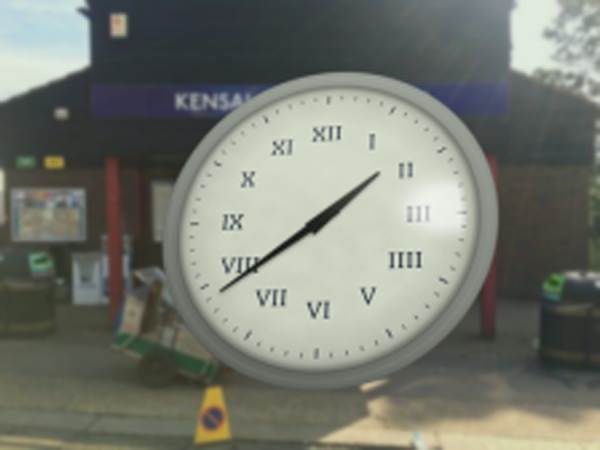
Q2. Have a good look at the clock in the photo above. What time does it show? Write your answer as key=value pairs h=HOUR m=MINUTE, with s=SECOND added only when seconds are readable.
h=1 m=39
